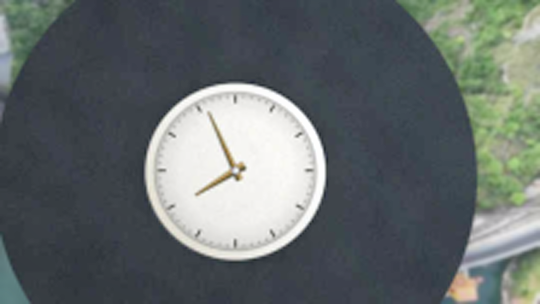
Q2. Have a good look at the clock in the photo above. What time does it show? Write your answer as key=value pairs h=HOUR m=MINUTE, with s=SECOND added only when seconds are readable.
h=7 m=56
